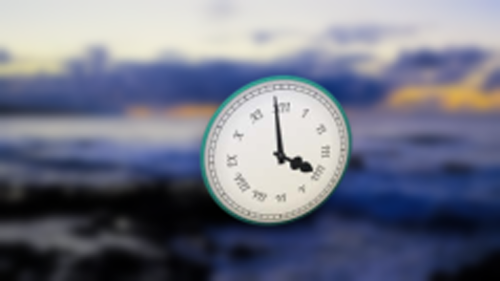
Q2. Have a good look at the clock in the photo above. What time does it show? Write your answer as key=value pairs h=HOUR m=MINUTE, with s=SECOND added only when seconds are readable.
h=3 m=59
